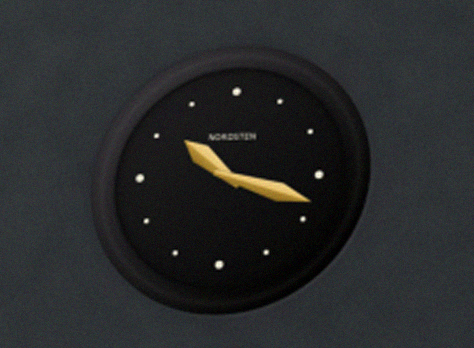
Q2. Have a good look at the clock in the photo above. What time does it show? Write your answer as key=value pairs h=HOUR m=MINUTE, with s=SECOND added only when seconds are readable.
h=10 m=18
